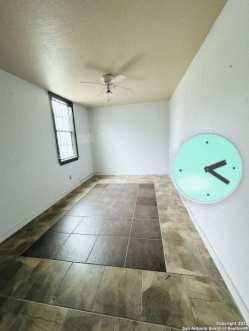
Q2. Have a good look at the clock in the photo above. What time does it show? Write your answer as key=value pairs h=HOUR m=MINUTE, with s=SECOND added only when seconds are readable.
h=2 m=21
